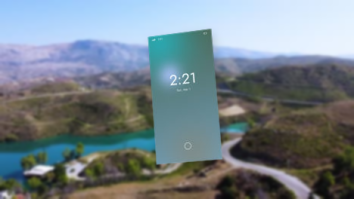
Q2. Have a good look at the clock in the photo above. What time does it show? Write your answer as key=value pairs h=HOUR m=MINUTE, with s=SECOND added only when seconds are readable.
h=2 m=21
